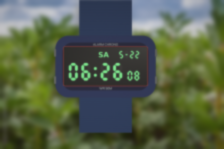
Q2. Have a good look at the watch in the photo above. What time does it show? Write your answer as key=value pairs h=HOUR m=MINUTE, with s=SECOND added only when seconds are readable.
h=6 m=26 s=8
